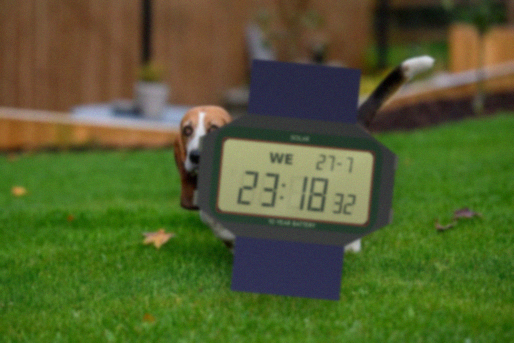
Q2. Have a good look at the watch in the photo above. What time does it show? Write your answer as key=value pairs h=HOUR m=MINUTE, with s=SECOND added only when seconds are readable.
h=23 m=18 s=32
